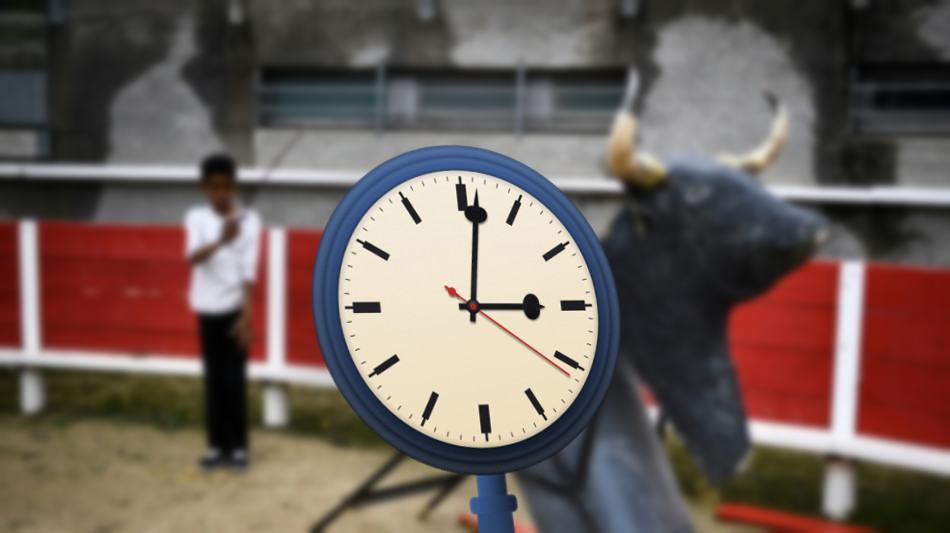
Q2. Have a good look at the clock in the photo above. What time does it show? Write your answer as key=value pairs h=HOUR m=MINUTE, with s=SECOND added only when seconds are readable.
h=3 m=1 s=21
